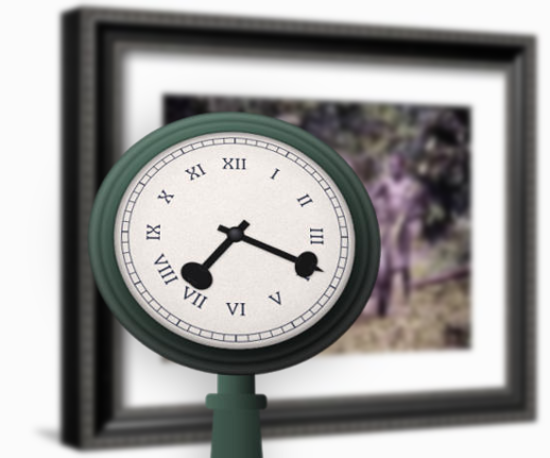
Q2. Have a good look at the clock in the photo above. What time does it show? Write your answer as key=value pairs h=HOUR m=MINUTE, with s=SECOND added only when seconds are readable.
h=7 m=19
